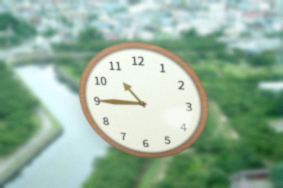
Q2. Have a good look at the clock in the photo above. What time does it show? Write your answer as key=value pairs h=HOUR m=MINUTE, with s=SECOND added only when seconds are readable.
h=10 m=45
